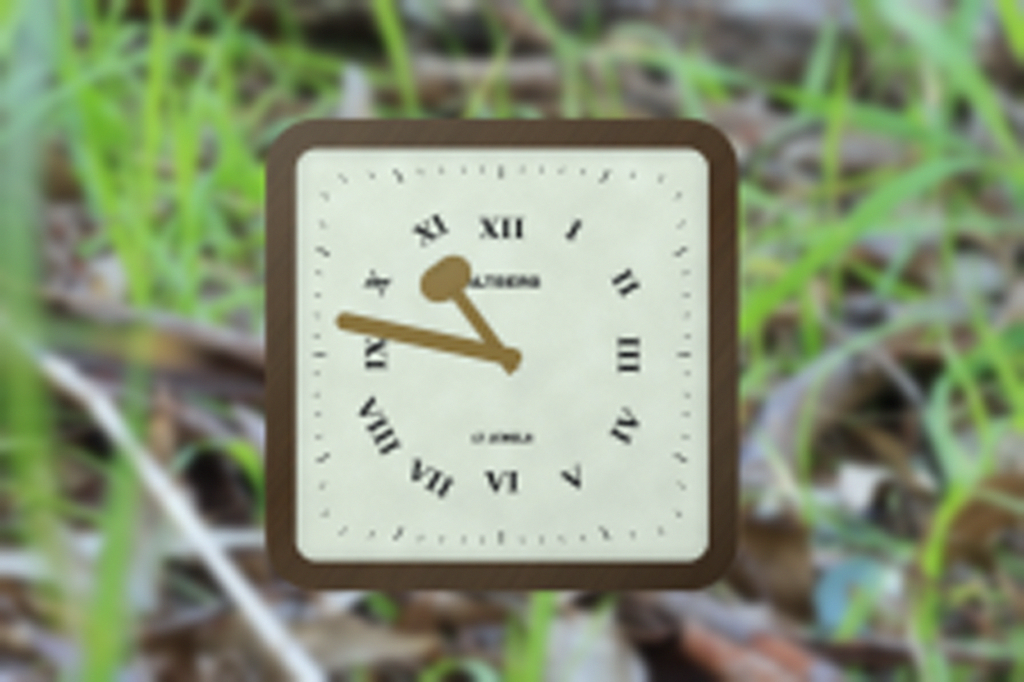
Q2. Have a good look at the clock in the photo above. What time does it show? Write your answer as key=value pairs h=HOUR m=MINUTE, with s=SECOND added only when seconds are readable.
h=10 m=47
